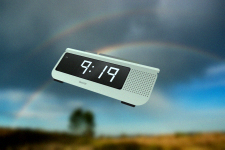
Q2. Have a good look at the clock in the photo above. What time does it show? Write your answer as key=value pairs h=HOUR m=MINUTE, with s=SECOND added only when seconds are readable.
h=9 m=19
